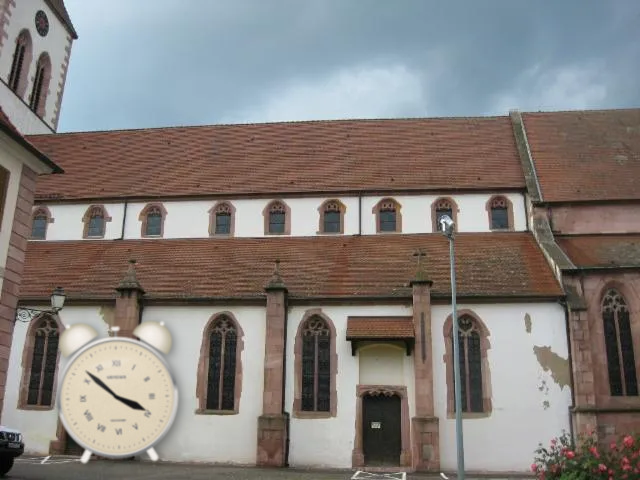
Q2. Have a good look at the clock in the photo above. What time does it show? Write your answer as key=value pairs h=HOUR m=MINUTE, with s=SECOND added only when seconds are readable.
h=3 m=52
